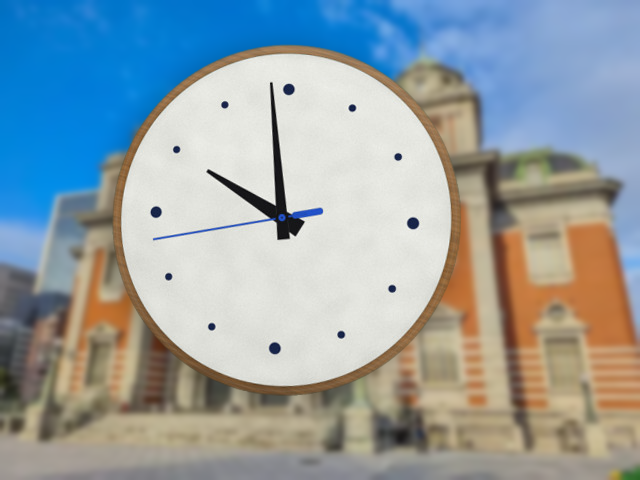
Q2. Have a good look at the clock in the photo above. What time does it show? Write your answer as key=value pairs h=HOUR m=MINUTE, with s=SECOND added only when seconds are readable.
h=9 m=58 s=43
